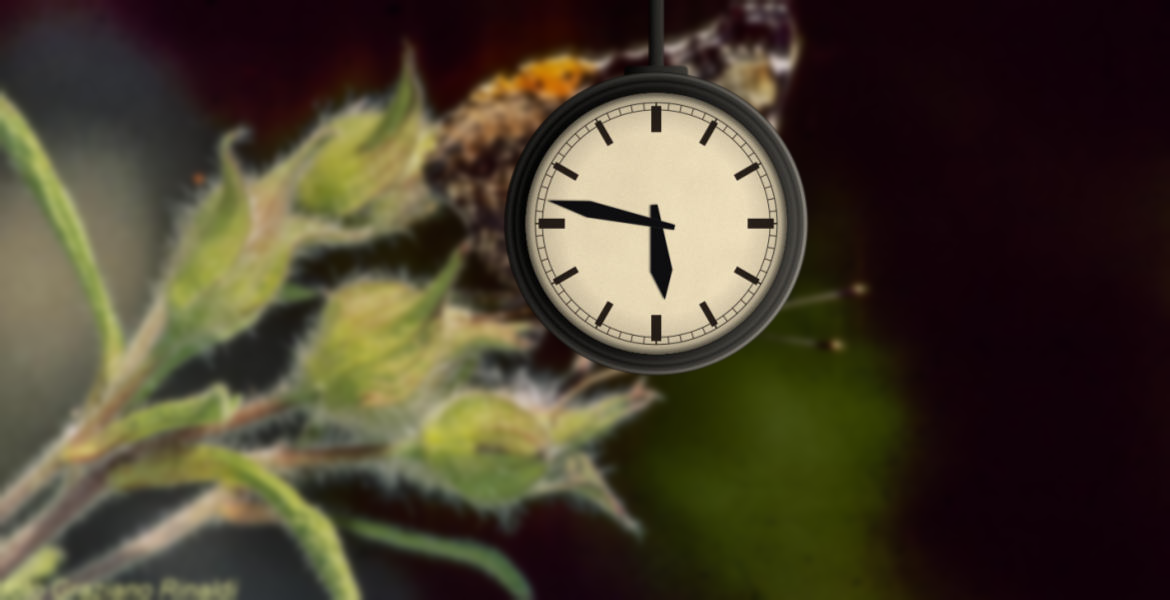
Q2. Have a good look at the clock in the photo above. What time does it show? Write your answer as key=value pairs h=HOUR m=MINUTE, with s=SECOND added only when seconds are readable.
h=5 m=47
